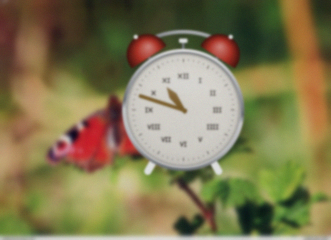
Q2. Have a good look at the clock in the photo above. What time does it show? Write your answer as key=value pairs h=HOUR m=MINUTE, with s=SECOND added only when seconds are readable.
h=10 m=48
